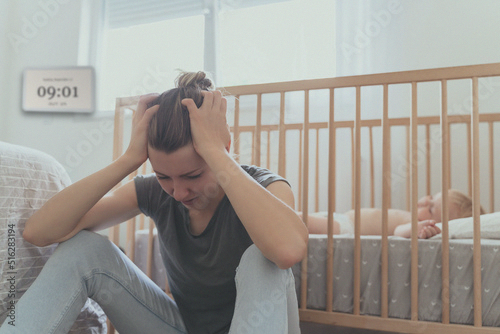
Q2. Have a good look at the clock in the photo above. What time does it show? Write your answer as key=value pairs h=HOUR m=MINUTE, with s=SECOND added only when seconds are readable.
h=9 m=1
